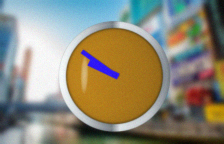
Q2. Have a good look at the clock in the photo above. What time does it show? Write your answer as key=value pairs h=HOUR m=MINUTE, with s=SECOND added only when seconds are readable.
h=9 m=51
